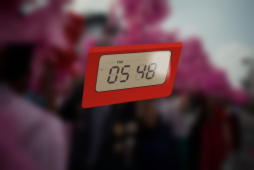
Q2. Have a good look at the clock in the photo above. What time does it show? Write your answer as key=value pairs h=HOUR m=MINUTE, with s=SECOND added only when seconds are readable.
h=5 m=48
